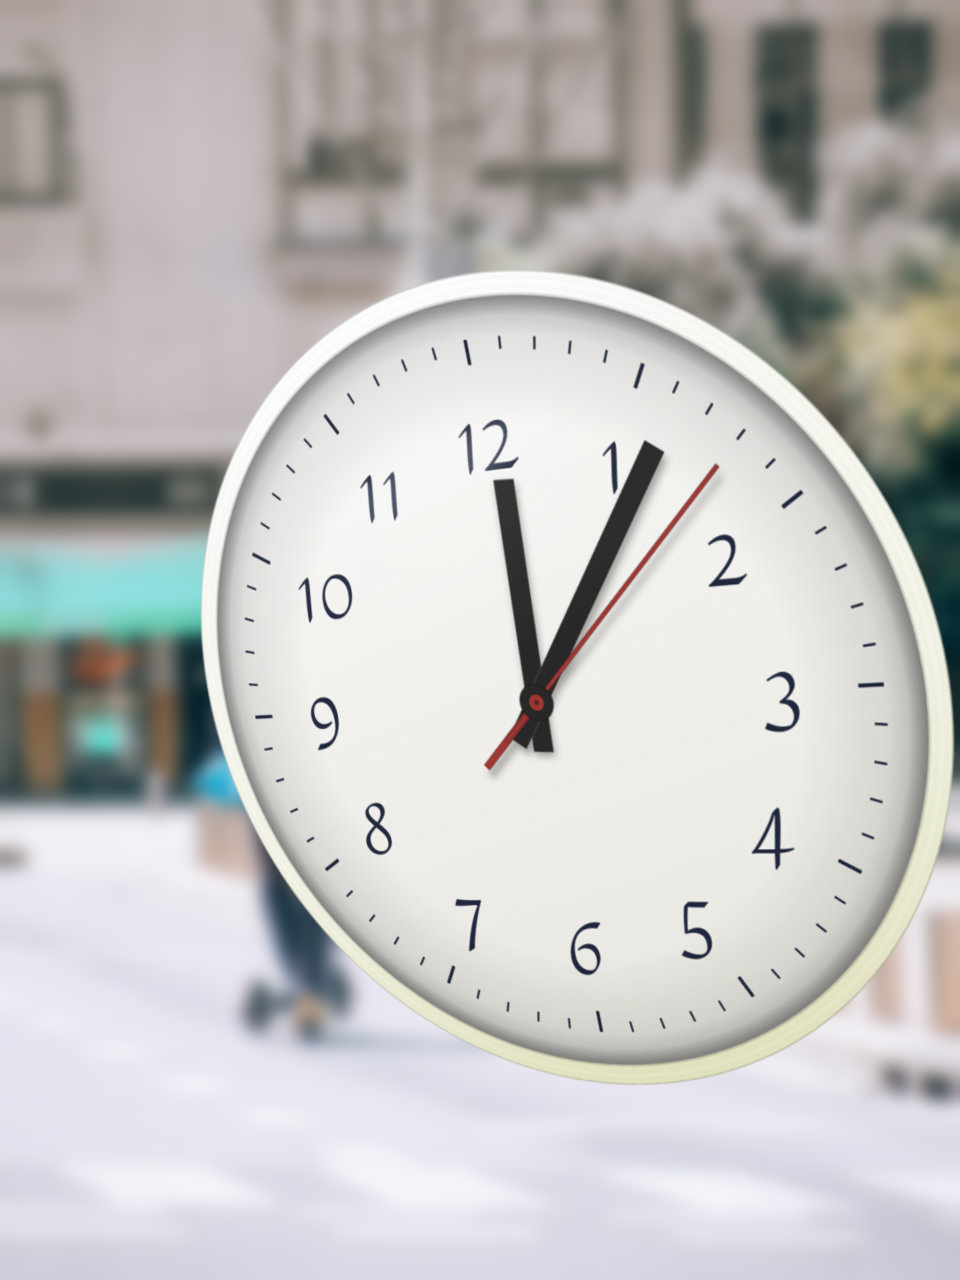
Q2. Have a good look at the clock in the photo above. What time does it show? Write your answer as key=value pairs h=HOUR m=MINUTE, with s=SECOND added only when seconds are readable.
h=12 m=6 s=8
